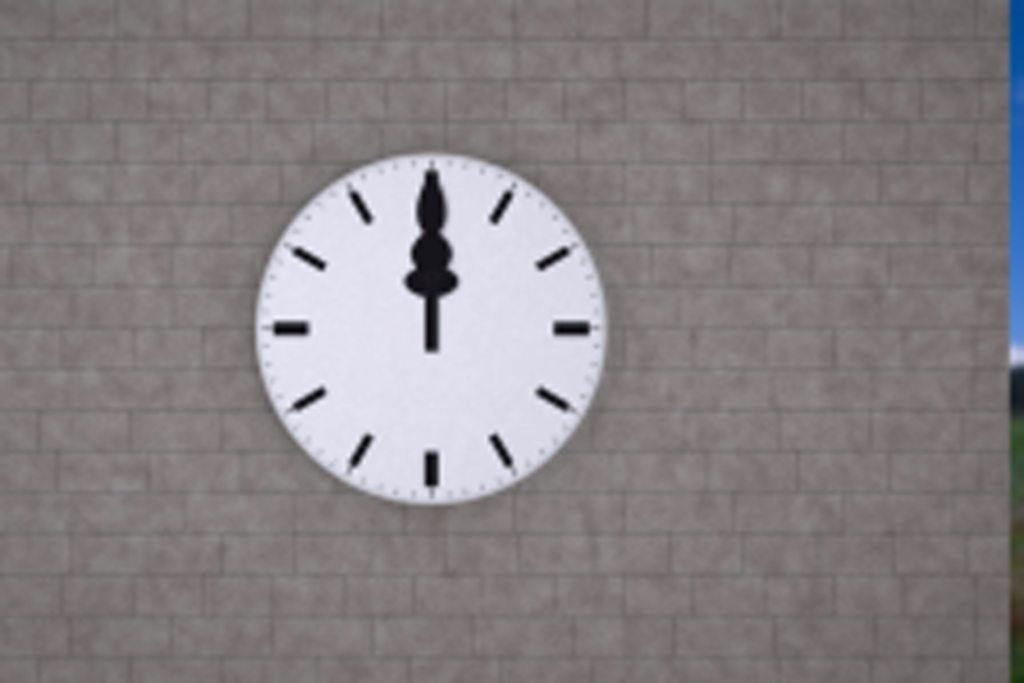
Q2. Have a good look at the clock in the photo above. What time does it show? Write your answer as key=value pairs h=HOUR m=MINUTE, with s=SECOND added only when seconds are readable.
h=12 m=0
